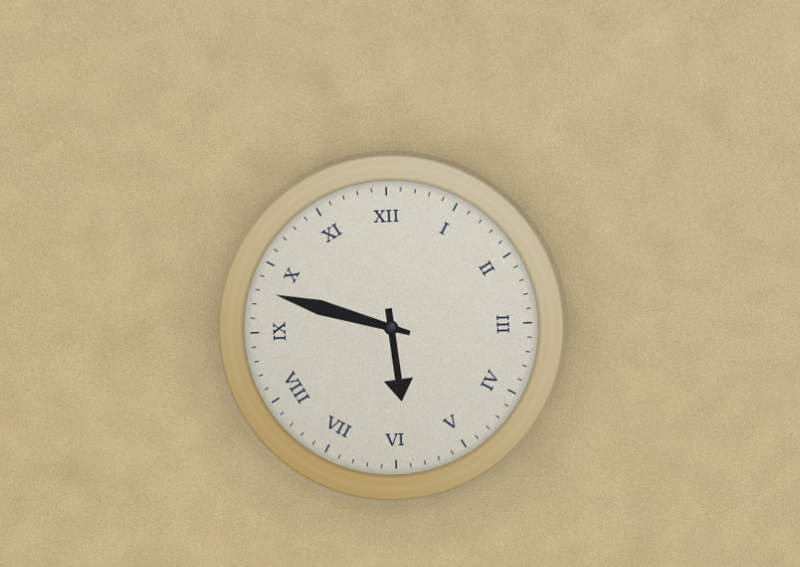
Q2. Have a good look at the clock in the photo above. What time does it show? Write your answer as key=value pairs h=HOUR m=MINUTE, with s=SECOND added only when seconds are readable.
h=5 m=48
